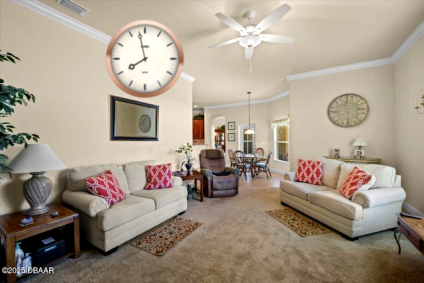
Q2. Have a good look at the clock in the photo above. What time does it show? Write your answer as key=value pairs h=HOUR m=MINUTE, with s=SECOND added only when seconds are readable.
h=7 m=58
